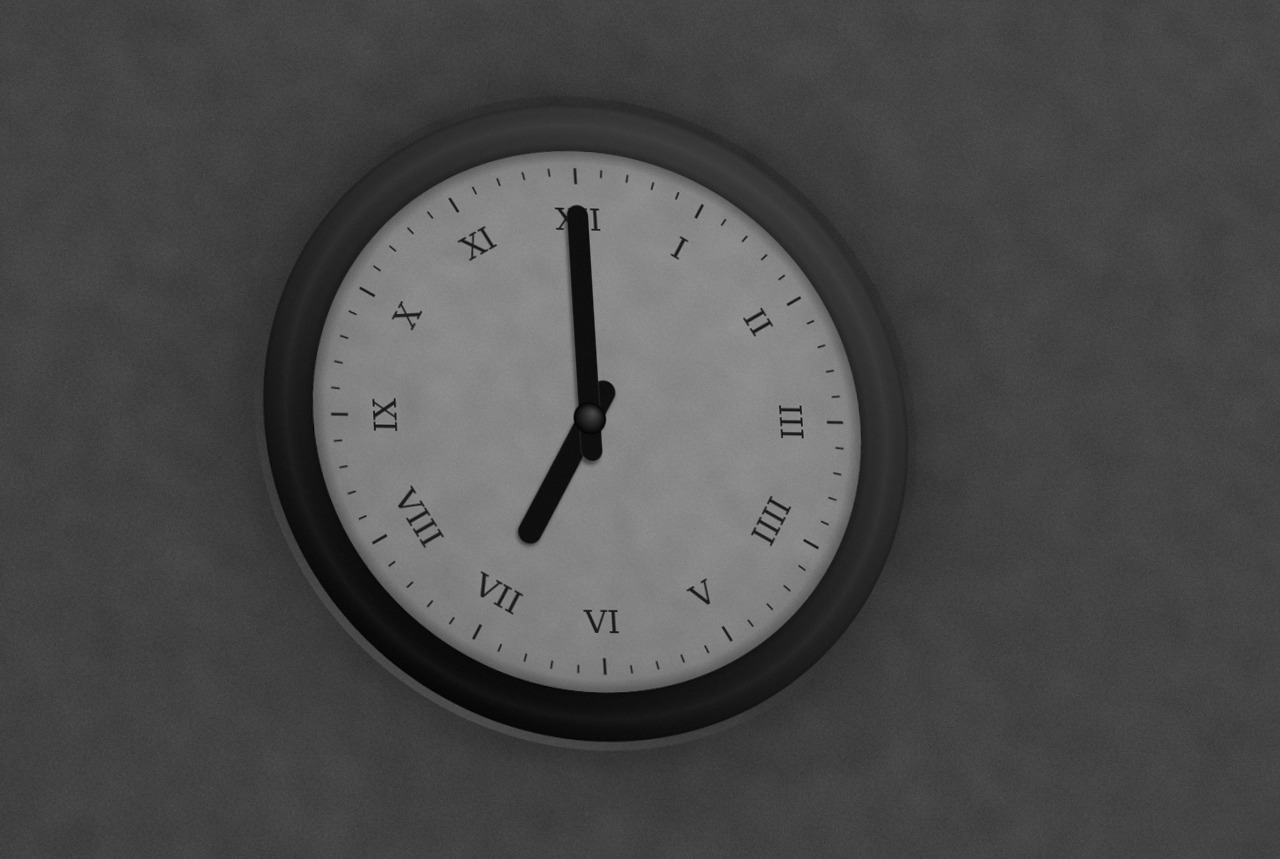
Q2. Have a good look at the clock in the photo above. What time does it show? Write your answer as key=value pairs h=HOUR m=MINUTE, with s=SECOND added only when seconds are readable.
h=7 m=0
